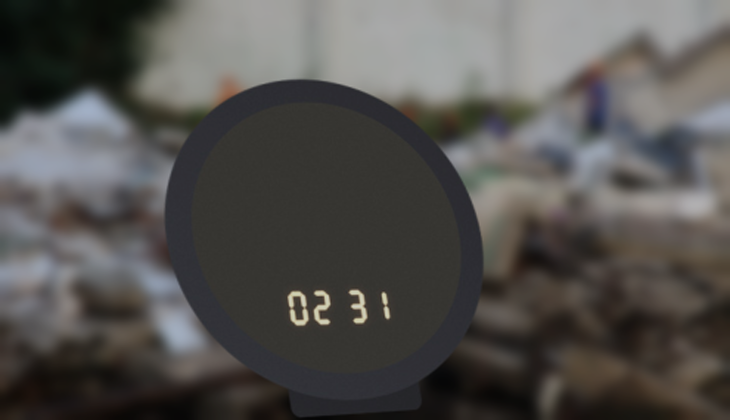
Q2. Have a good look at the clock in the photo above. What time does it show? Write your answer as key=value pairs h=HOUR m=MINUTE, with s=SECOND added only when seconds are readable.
h=2 m=31
